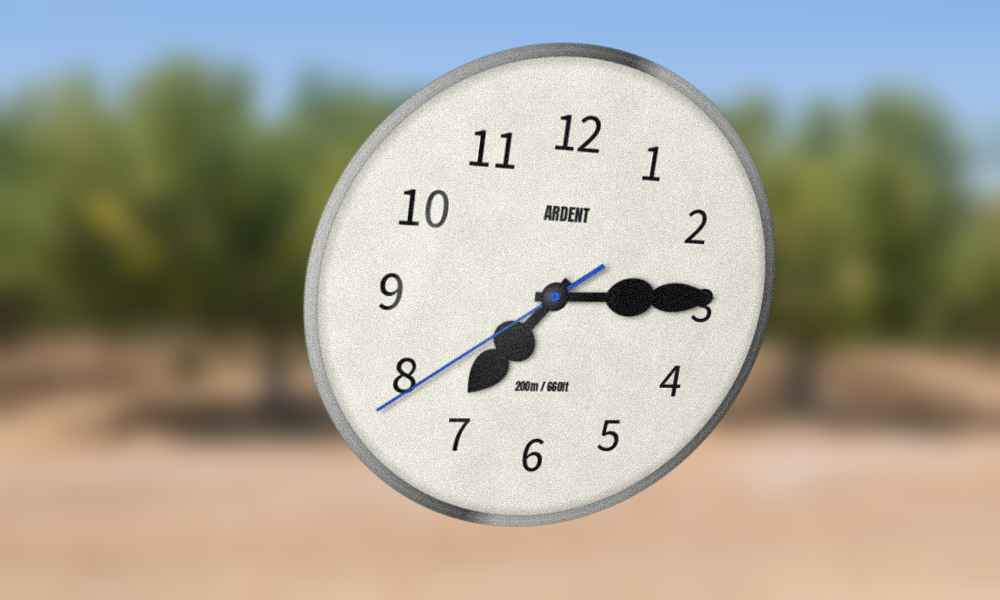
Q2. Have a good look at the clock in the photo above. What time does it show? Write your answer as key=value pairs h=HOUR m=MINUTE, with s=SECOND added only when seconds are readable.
h=7 m=14 s=39
